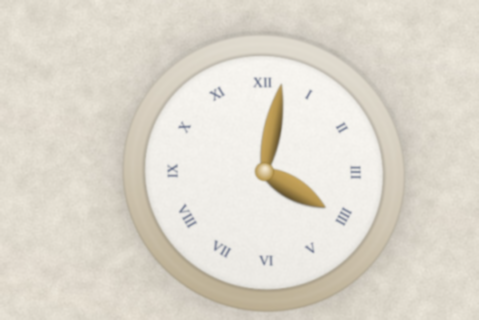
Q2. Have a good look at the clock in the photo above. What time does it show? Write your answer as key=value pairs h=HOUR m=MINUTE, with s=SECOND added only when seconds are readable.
h=4 m=2
